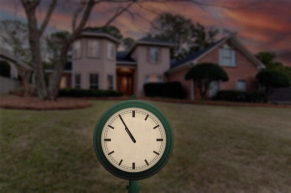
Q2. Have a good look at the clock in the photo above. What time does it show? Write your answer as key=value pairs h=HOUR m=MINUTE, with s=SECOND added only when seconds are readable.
h=10 m=55
